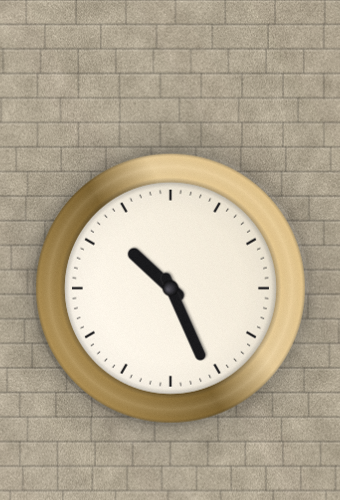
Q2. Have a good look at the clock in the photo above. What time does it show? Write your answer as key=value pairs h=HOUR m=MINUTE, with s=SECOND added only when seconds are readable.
h=10 m=26
